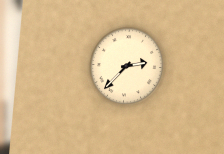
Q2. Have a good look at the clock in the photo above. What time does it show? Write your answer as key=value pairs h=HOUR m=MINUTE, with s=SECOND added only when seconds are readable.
h=2 m=37
